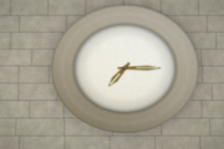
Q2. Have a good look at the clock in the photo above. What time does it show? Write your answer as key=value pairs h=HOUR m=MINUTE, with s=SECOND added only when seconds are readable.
h=7 m=15
